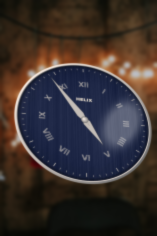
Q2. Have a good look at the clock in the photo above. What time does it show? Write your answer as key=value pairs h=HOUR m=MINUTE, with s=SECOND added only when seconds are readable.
h=4 m=54
